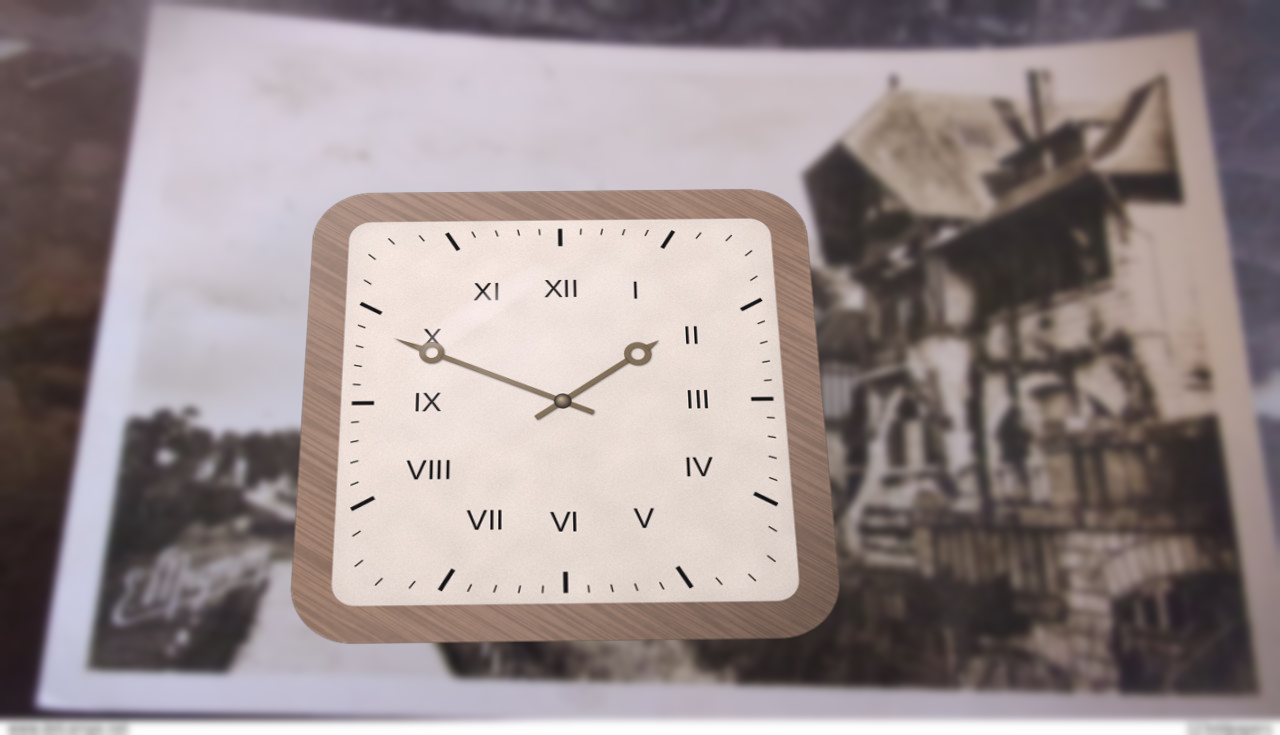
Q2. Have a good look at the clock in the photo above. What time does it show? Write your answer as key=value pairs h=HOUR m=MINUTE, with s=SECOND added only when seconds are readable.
h=1 m=49
